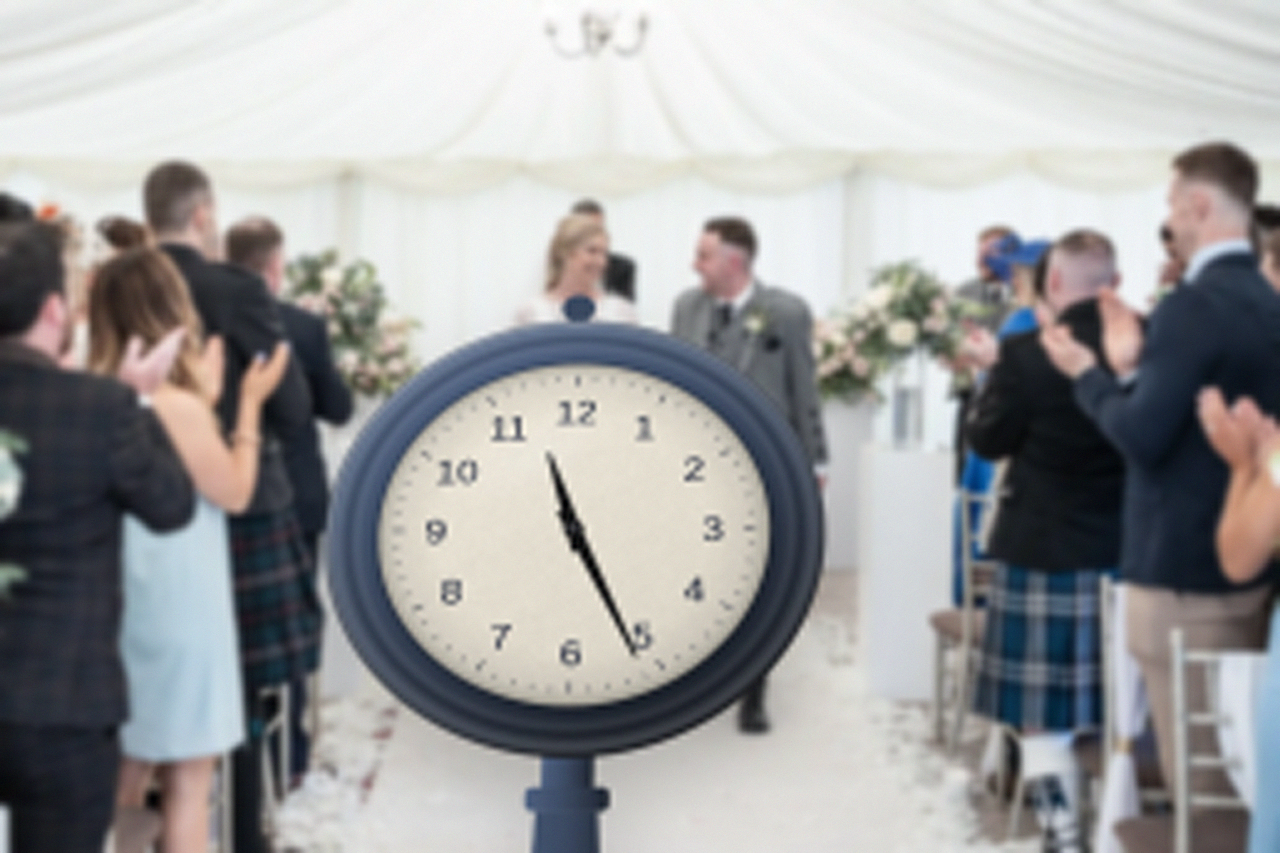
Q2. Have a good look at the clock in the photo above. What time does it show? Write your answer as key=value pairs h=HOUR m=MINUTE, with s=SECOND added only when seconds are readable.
h=11 m=26
